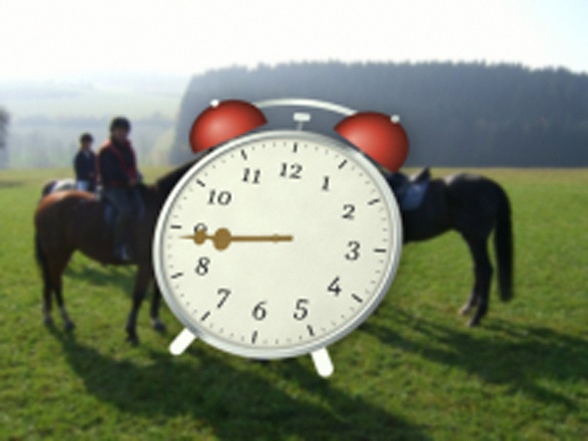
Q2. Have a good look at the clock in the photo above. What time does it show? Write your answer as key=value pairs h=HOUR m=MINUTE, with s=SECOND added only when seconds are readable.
h=8 m=44
